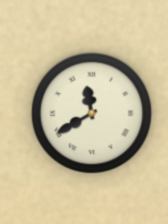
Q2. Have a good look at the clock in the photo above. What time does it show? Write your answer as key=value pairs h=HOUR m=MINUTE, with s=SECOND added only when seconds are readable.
h=11 m=40
